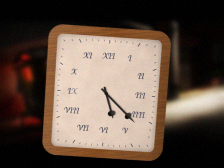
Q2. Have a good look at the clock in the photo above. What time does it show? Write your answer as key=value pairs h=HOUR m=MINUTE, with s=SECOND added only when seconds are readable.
h=5 m=22
